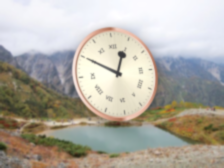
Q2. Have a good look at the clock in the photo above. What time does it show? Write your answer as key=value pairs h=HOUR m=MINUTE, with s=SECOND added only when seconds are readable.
h=12 m=50
